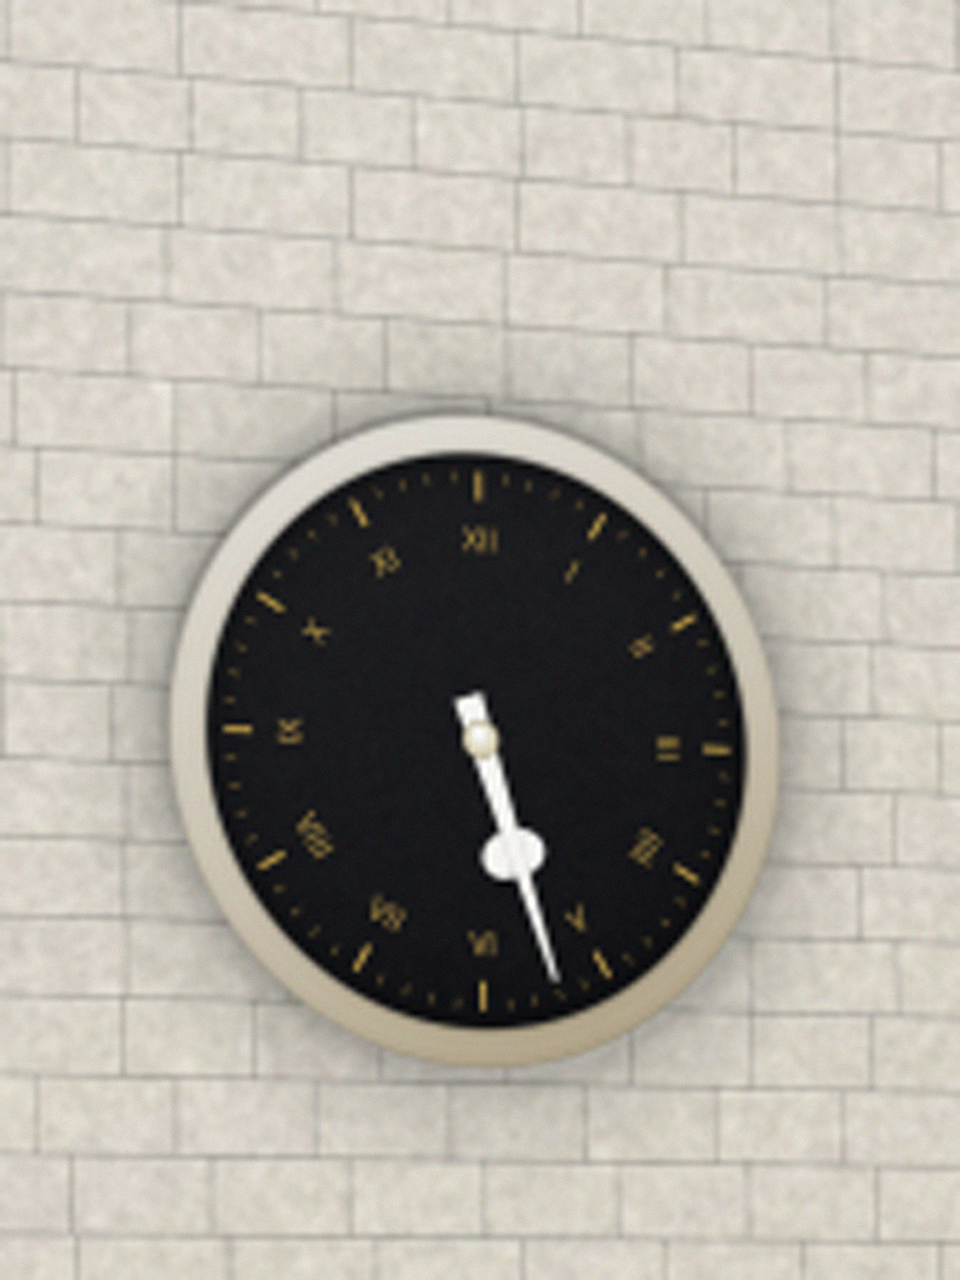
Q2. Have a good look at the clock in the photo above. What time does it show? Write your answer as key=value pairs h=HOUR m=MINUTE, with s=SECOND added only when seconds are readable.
h=5 m=27
